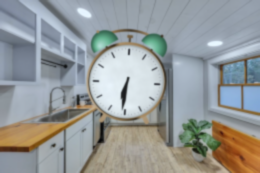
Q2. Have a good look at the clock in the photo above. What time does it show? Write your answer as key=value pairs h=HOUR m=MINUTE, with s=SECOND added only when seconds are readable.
h=6 m=31
